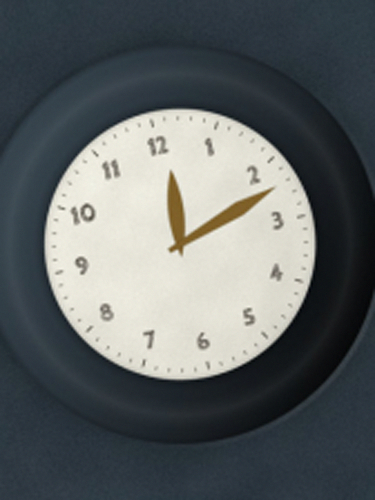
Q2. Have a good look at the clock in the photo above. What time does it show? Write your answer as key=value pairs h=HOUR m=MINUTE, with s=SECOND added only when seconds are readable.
h=12 m=12
